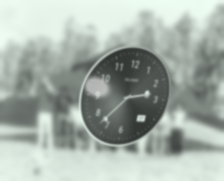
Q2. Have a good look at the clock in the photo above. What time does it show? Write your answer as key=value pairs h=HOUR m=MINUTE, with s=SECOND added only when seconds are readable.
h=2 m=37
